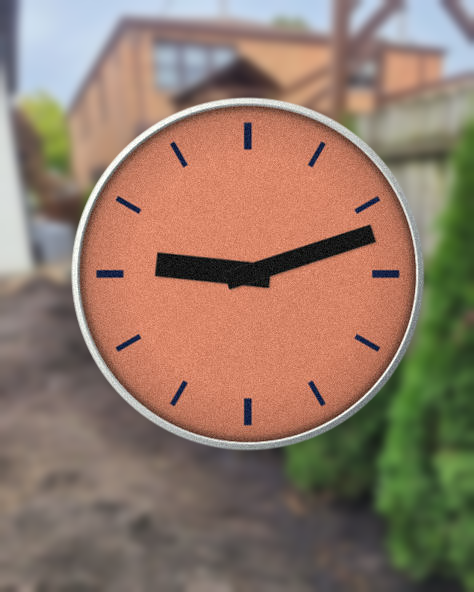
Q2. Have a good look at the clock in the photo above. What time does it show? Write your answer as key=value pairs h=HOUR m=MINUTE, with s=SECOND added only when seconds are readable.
h=9 m=12
